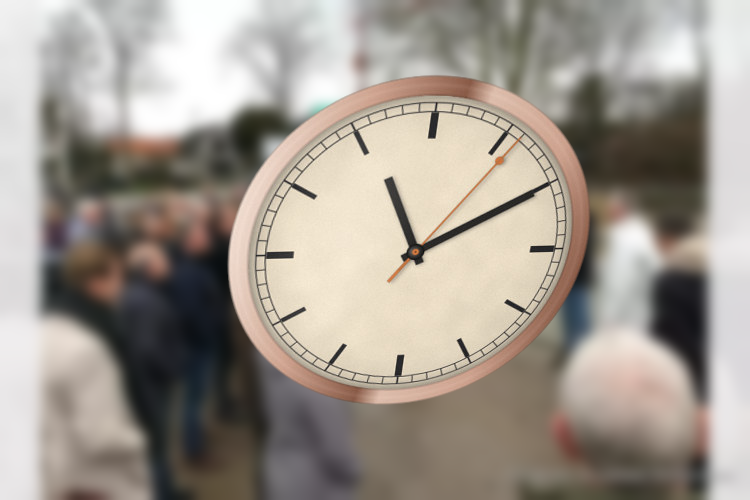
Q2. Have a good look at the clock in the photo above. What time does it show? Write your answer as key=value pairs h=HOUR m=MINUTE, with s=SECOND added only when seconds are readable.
h=11 m=10 s=6
